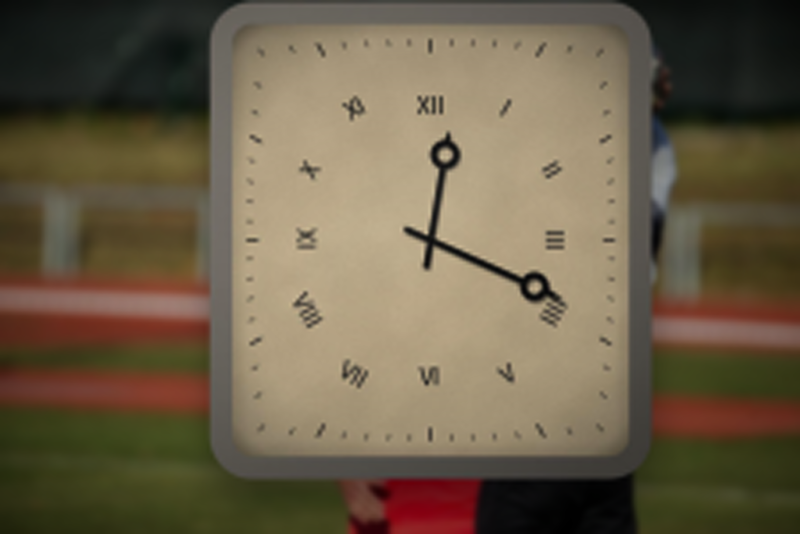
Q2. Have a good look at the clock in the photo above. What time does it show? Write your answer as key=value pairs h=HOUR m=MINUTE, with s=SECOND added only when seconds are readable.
h=12 m=19
